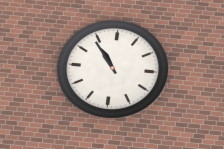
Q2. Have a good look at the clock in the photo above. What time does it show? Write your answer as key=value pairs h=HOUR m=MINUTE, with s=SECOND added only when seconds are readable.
h=10 m=54
